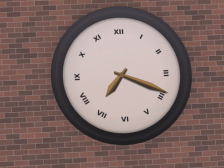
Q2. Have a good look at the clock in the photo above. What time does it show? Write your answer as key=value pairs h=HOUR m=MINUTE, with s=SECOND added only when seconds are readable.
h=7 m=19
